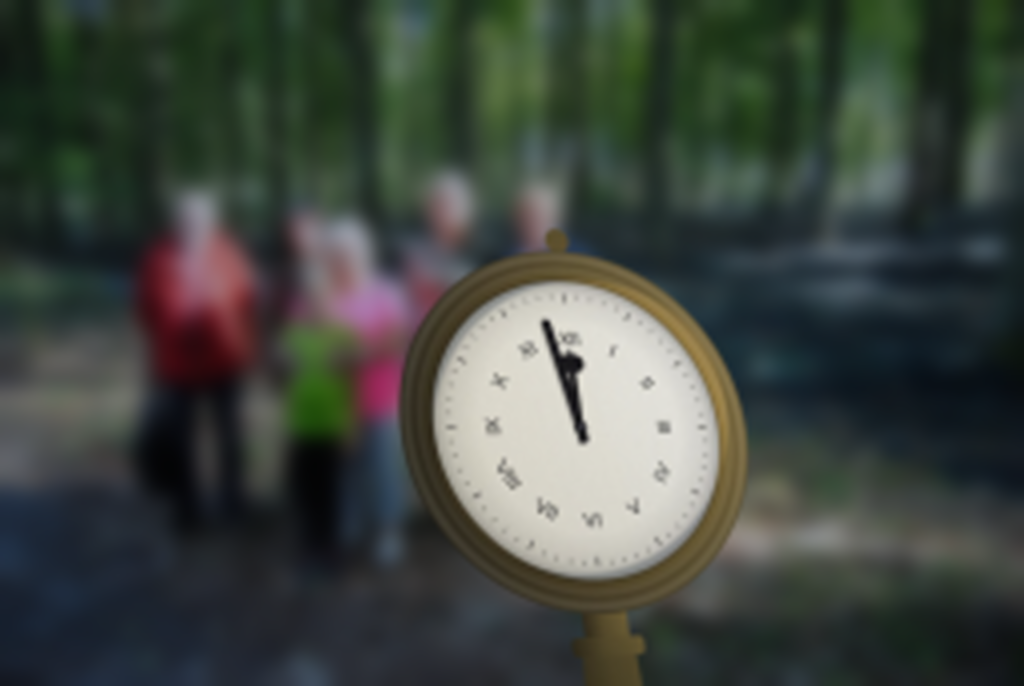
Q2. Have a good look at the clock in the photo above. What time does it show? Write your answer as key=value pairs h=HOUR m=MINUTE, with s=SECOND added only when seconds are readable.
h=11 m=58
